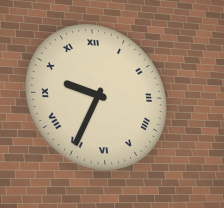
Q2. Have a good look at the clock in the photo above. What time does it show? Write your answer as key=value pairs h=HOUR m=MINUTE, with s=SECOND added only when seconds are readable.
h=9 m=35
